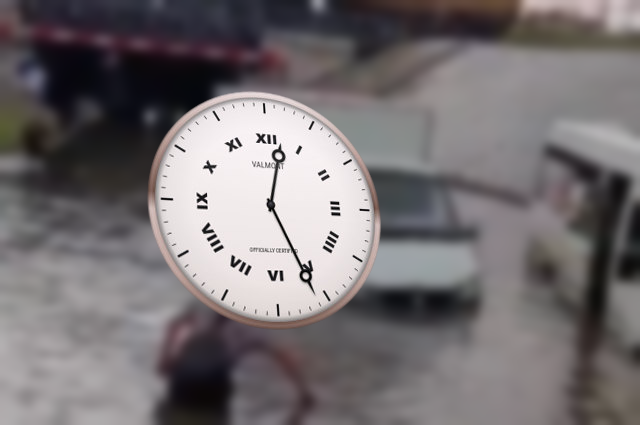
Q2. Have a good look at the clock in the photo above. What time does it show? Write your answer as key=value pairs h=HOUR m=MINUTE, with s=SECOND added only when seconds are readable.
h=12 m=26
